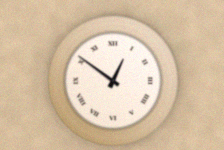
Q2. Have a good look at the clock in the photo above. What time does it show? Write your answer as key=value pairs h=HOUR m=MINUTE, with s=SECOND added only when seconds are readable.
h=12 m=51
